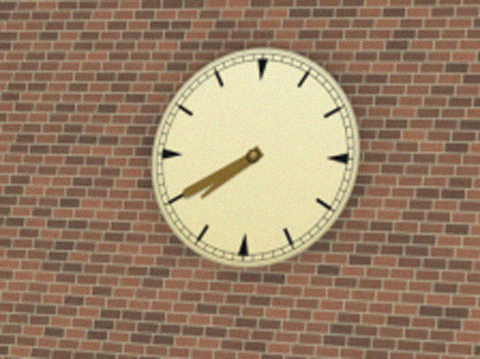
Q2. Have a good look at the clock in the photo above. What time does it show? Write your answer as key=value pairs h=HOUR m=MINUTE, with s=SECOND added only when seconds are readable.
h=7 m=40
